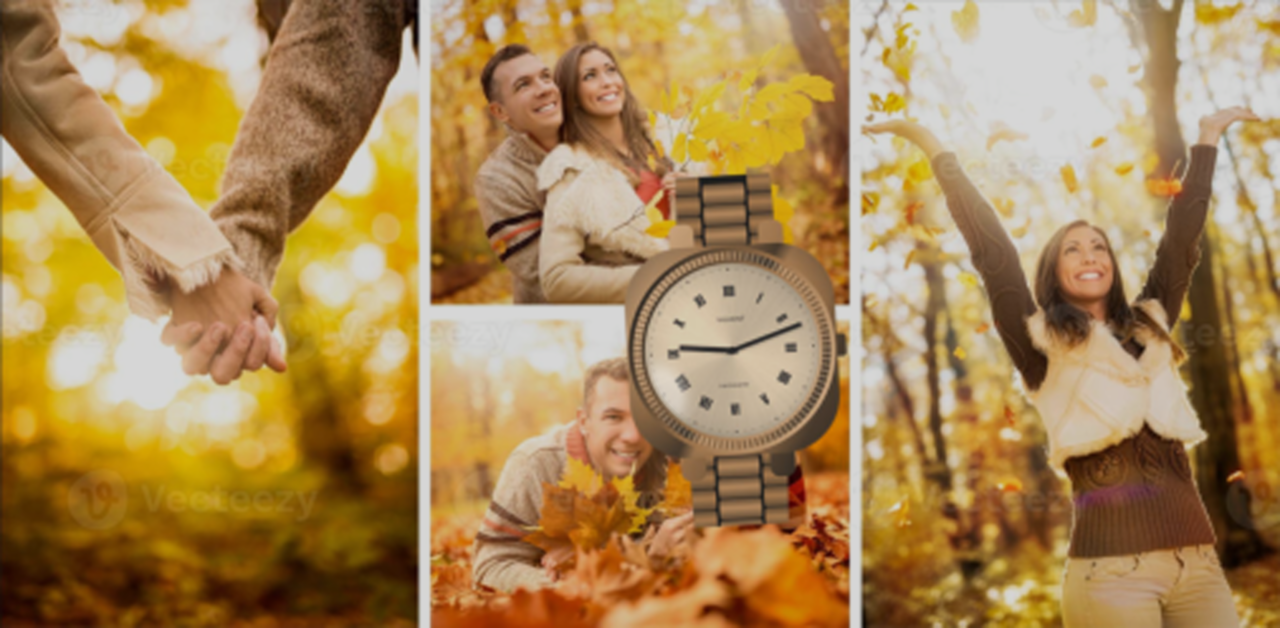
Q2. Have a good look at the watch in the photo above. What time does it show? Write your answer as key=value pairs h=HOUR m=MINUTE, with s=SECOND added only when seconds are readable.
h=9 m=12
